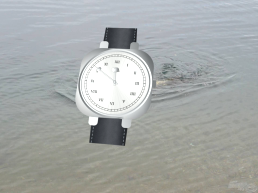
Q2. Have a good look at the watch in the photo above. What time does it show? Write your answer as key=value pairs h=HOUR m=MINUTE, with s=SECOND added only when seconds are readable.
h=11 m=51
